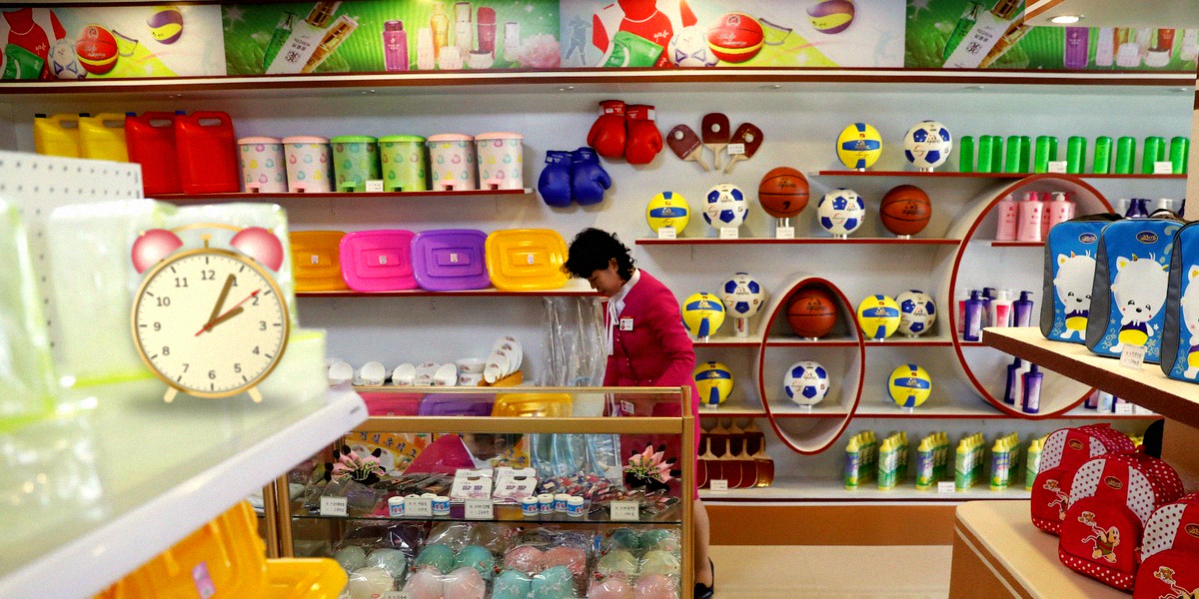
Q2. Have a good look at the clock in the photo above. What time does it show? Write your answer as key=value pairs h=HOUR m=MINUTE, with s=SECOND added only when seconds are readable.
h=2 m=4 s=9
